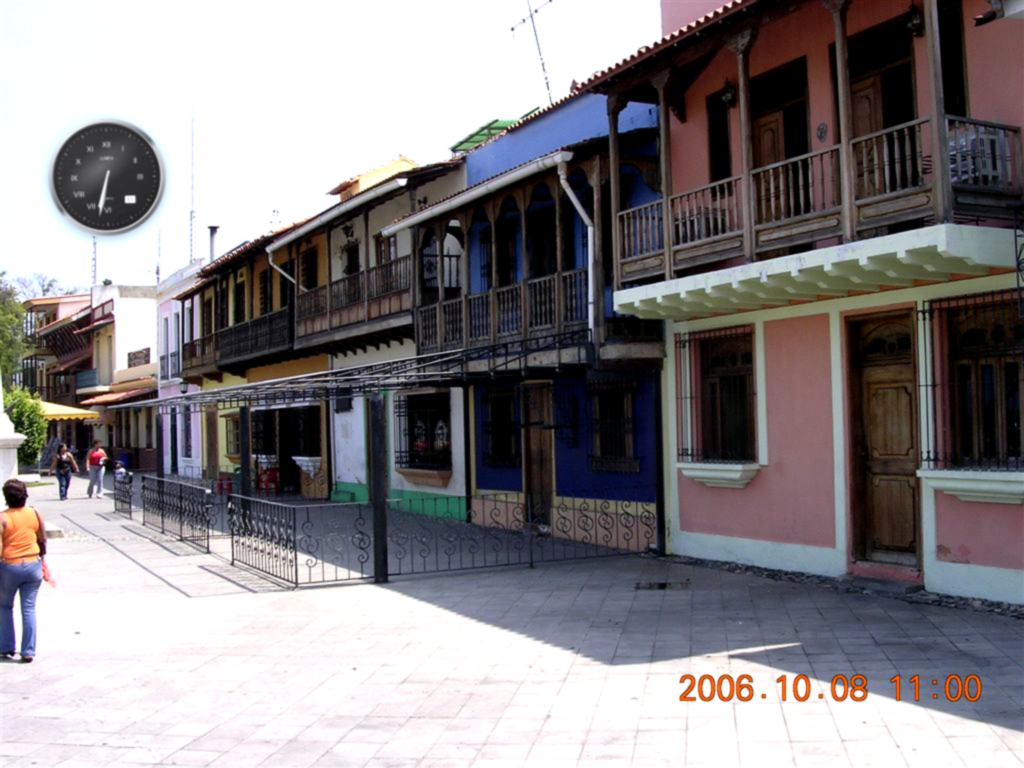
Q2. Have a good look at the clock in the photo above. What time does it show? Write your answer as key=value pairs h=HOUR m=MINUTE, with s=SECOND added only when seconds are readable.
h=6 m=32
